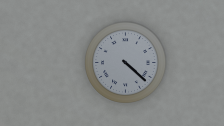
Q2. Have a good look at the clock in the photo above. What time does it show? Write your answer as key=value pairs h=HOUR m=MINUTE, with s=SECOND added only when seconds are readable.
h=4 m=22
